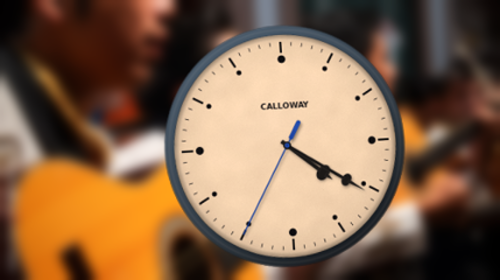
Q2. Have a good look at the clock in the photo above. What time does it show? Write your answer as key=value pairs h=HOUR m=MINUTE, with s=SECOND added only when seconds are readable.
h=4 m=20 s=35
